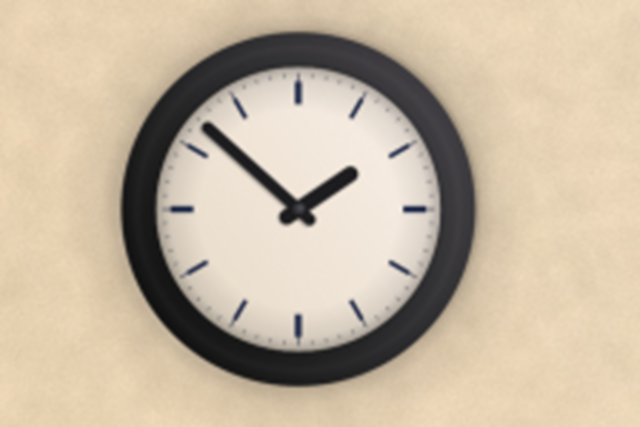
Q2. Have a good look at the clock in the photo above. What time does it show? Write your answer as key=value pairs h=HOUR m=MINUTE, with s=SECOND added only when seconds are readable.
h=1 m=52
